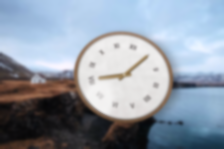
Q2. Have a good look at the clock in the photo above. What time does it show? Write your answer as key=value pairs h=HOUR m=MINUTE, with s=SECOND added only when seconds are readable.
h=8 m=5
